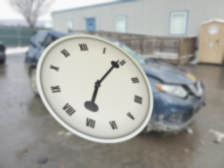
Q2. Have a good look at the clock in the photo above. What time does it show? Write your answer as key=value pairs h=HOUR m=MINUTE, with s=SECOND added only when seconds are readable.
h=7 m=9
